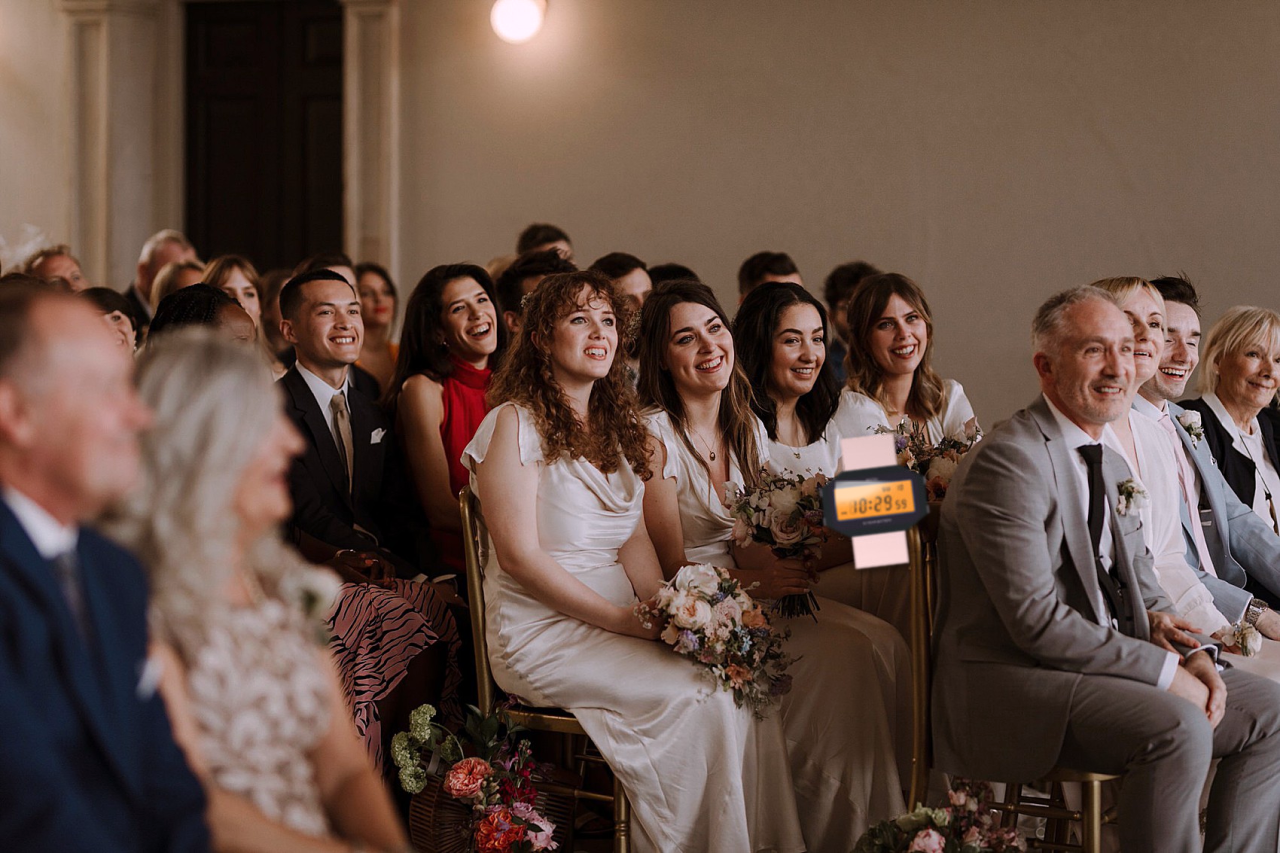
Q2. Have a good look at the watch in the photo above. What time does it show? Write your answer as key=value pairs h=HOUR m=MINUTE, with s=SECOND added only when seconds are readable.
h=10 m=29
